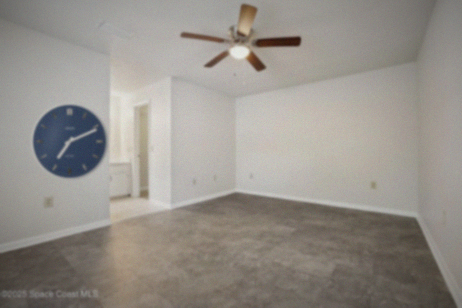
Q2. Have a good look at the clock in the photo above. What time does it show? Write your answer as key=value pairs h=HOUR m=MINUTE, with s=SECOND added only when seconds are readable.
h=7 m=11
